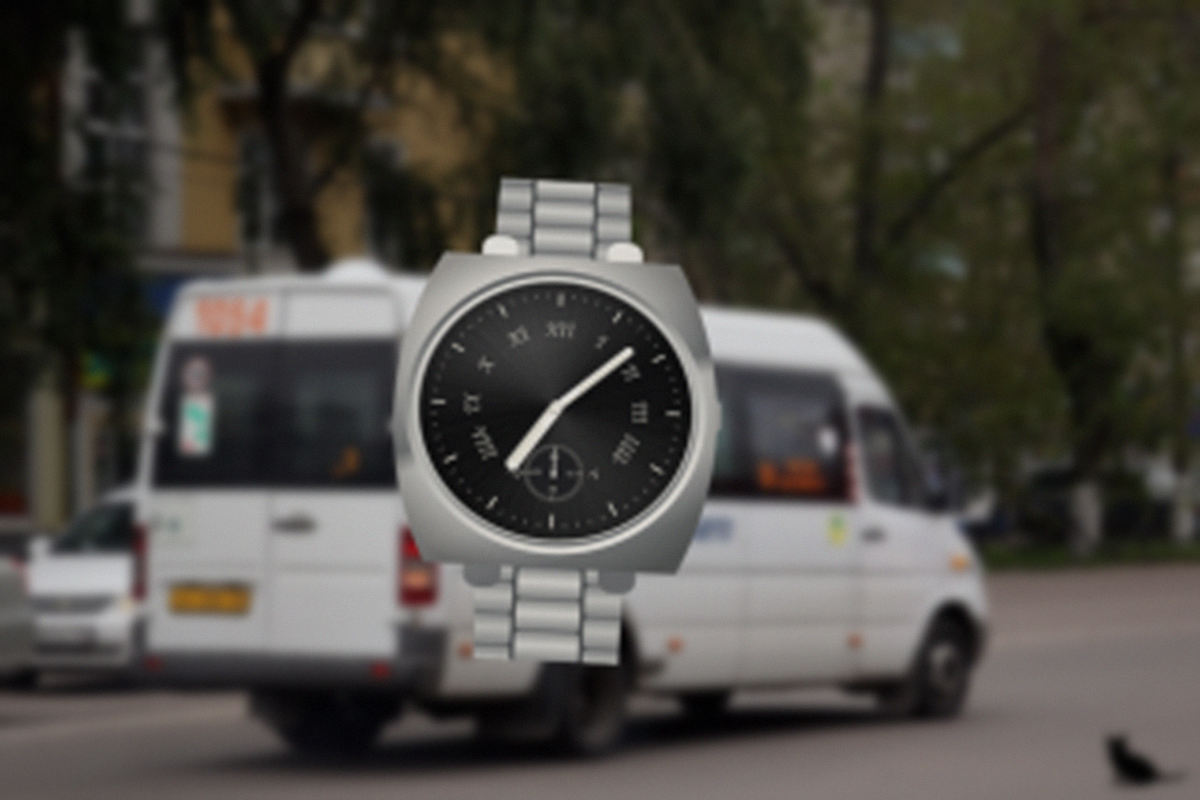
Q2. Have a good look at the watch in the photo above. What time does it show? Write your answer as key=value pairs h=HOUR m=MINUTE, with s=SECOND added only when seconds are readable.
h=7 m=8
